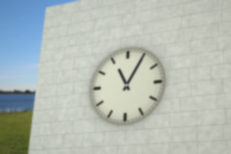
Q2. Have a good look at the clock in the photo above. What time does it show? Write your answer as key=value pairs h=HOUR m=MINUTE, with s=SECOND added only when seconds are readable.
h=11 m=5
